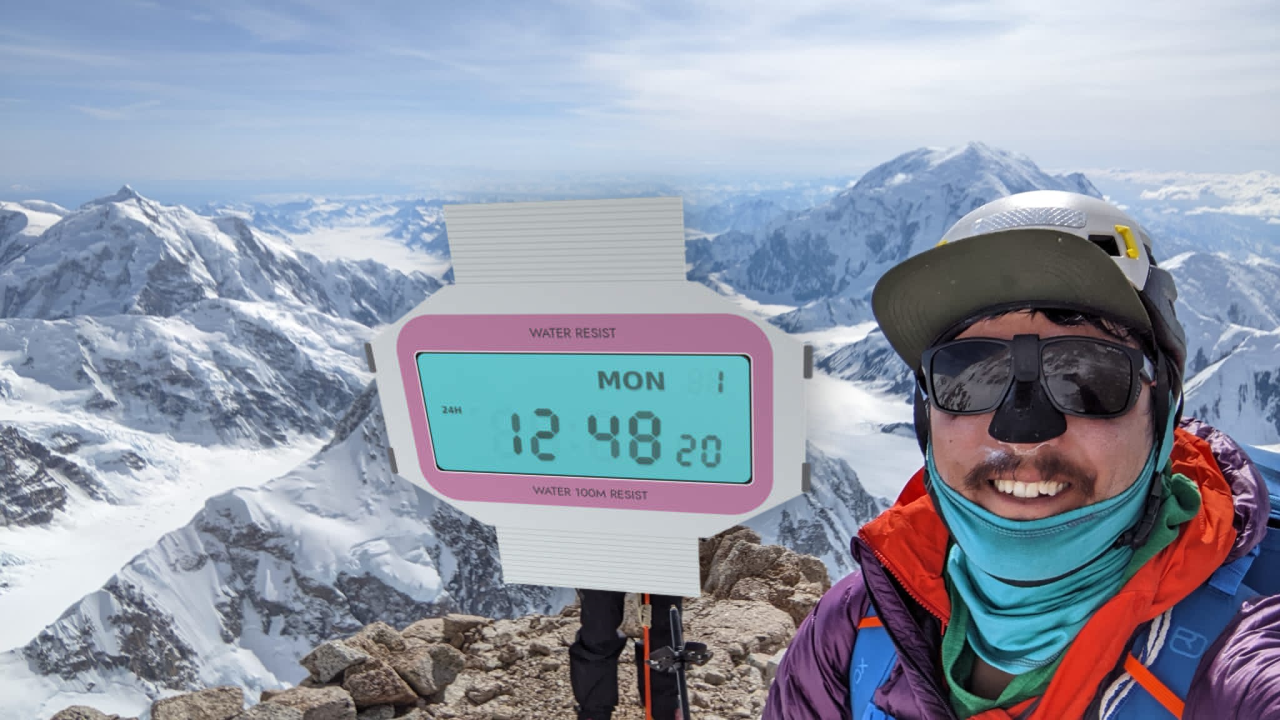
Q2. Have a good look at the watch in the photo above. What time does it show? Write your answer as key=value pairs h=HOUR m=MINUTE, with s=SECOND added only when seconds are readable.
h=12 m=48 s=20
